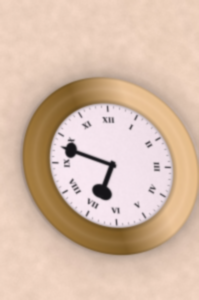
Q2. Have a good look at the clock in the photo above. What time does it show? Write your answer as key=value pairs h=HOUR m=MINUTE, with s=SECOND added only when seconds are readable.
h=6 m=48
